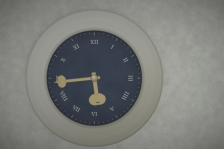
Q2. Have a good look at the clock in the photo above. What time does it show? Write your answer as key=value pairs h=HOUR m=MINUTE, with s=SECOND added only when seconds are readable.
h=5 m=44
